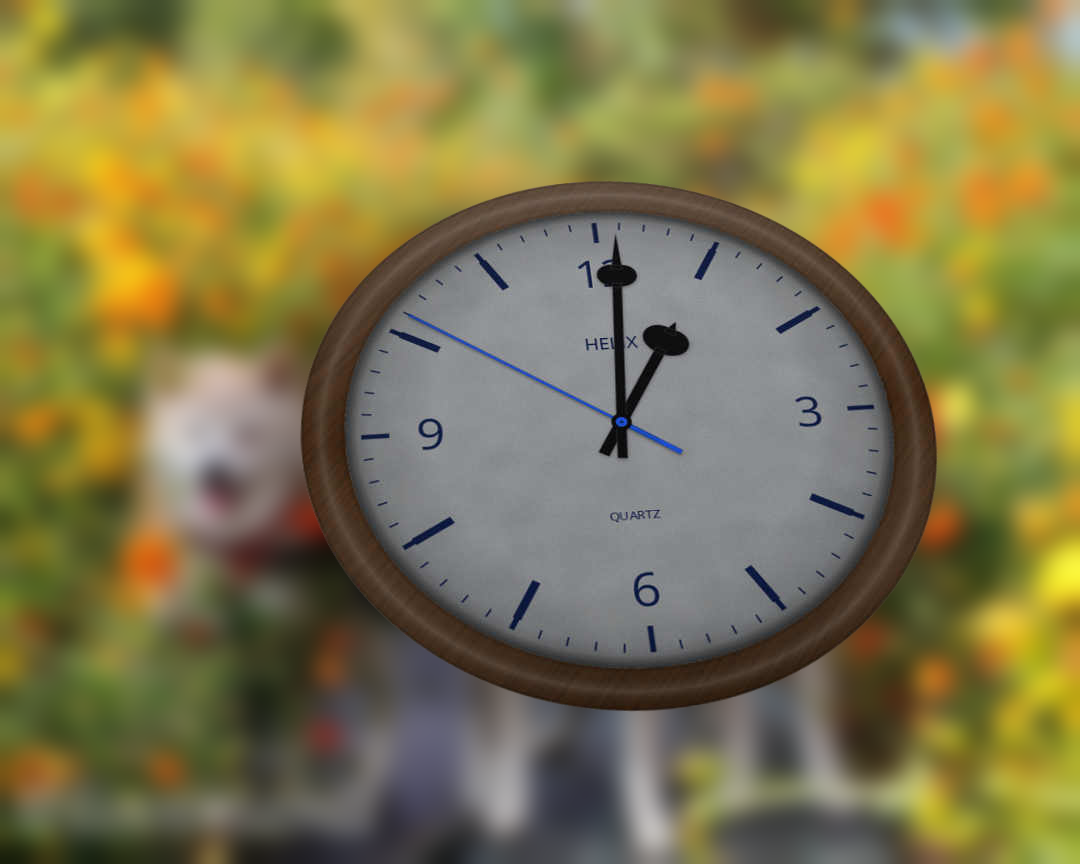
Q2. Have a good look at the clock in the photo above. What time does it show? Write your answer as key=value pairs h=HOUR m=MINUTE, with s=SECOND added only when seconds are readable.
h=1 m=0 s=51
